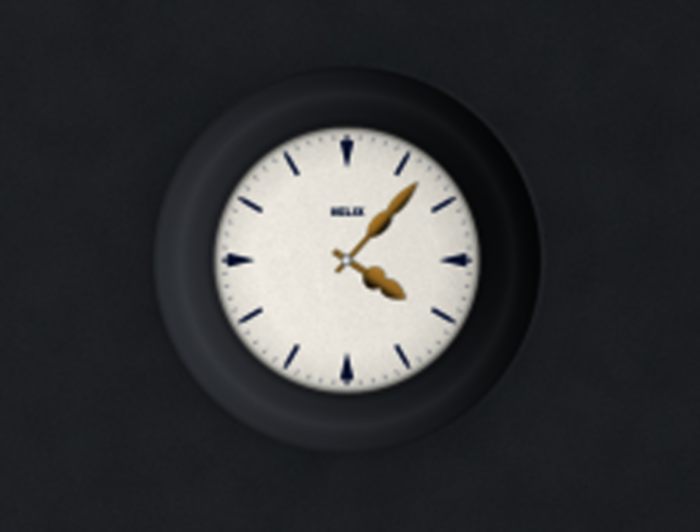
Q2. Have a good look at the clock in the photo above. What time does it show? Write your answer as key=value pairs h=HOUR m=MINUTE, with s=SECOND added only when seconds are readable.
h=4 m=7
